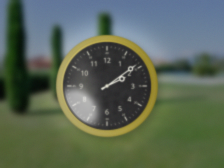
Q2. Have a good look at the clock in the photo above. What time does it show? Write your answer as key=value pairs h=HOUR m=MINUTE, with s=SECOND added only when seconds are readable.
h=2 m=9
